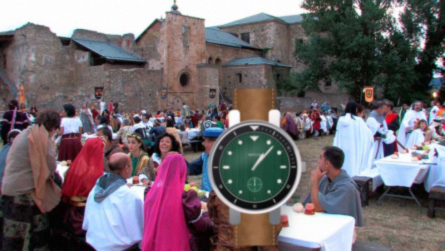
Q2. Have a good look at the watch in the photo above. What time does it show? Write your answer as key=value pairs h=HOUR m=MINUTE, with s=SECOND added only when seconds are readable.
h=1 m=7
